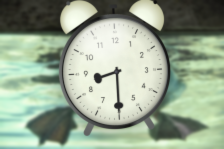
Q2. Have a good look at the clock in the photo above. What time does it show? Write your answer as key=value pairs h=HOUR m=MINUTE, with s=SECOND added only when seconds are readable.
h=8 m=30
